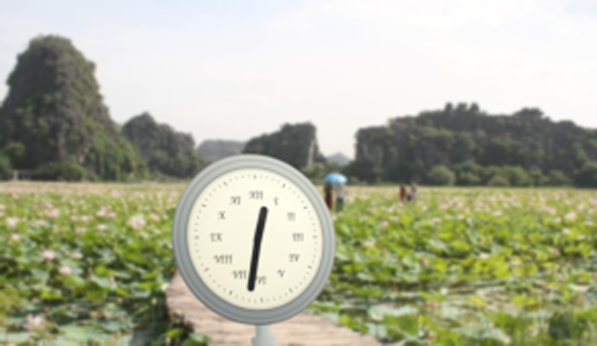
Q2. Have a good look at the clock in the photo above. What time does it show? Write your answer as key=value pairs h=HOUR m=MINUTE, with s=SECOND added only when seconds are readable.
h=12 m=32
